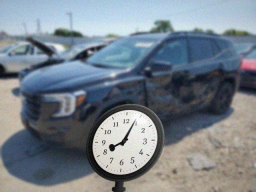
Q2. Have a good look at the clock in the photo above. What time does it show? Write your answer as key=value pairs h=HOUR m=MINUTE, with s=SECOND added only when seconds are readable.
h=8 m=4
